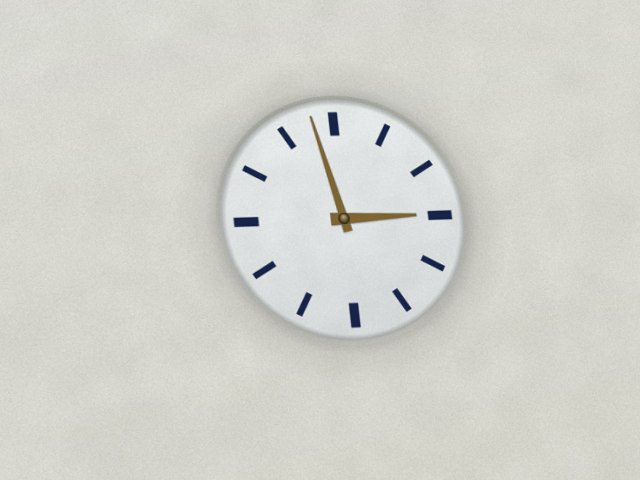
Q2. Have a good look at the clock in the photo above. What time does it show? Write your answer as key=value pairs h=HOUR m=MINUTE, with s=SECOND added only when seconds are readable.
h=2 m=58
